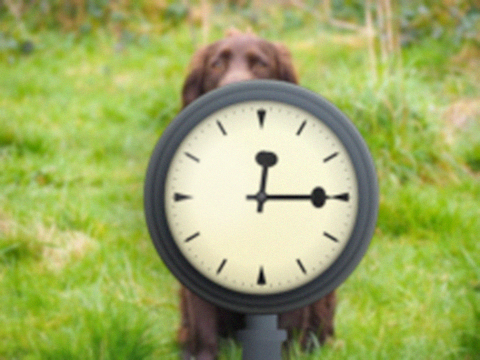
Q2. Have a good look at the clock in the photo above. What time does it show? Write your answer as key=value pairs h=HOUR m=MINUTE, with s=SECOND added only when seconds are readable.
h=12 m=15
